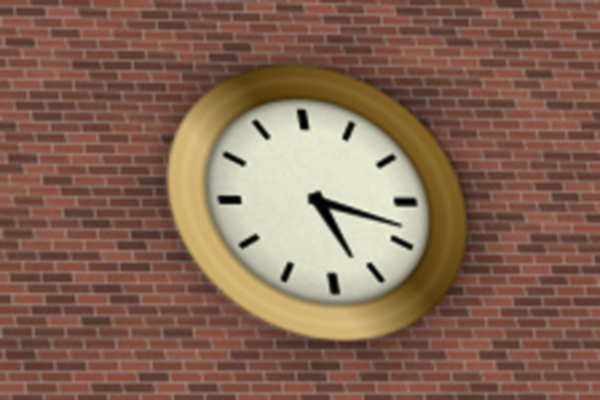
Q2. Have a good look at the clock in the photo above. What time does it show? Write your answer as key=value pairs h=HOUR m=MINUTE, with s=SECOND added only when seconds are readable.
h=5 m=18
